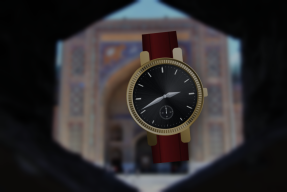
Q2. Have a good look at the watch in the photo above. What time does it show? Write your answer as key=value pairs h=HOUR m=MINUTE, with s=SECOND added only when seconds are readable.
h=2 m=41
